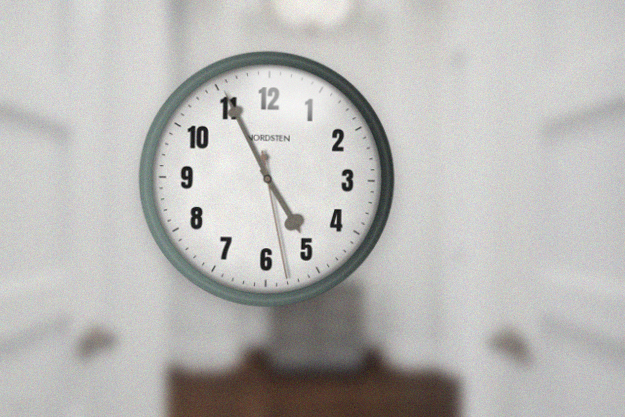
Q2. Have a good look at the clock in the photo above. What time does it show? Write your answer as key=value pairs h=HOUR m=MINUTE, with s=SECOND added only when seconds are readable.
h=4 m=55 s=28
